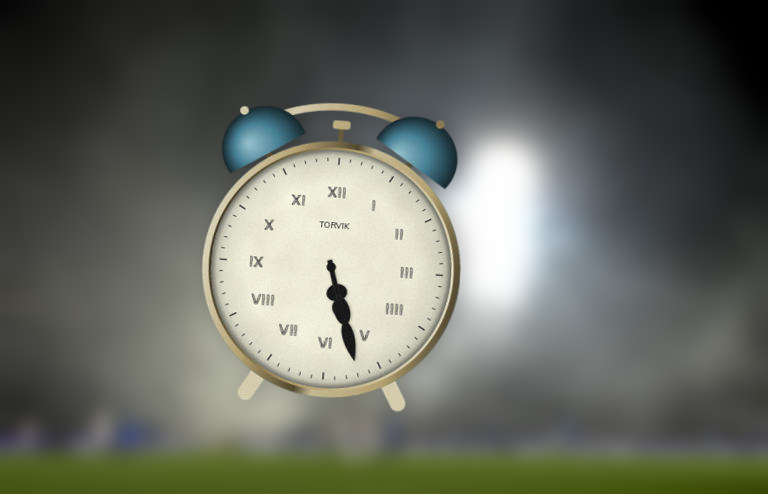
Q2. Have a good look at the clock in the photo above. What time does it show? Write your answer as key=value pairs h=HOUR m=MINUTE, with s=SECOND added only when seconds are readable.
h=5 m=27
